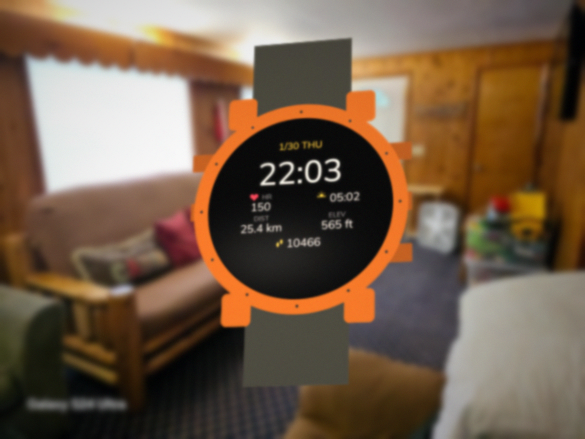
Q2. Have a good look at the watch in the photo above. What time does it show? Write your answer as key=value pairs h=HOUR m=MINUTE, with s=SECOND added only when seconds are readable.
h=22 m=3
